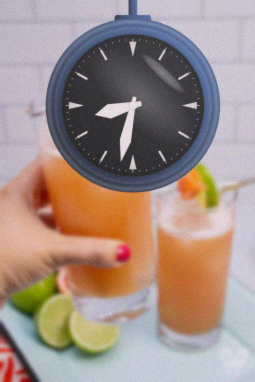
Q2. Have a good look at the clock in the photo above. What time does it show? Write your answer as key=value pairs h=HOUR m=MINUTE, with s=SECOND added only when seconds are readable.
h=8 m=32
